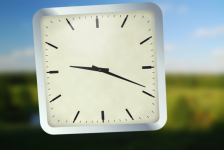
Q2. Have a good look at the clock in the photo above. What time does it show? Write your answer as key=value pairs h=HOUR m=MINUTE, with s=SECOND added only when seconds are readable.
h=9 m=19
